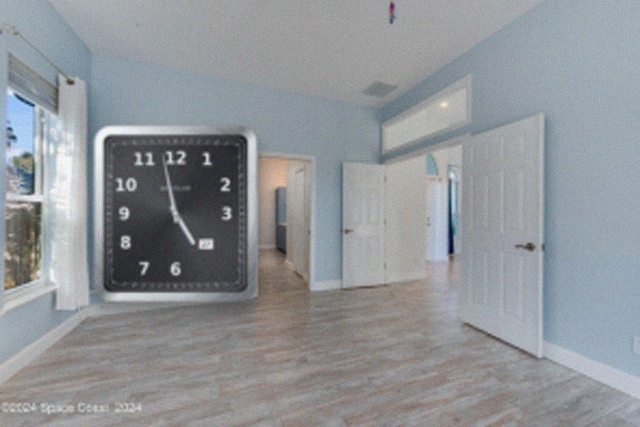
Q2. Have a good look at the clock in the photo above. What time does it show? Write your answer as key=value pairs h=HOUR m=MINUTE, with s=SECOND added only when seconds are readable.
h=4 m=58
